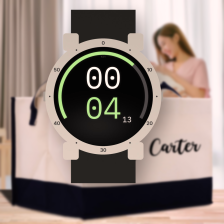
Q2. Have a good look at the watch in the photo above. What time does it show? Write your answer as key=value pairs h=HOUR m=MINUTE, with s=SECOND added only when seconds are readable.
h=0 m=4 s=13
